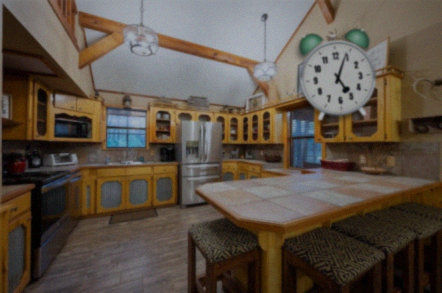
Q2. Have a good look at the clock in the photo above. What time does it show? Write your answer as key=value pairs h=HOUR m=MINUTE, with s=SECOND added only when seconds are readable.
h=5 m=4
